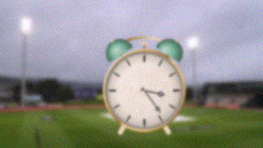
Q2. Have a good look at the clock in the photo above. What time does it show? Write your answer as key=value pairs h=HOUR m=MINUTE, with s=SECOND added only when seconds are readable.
h=3 m=24
